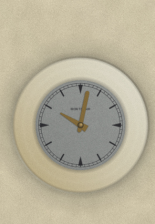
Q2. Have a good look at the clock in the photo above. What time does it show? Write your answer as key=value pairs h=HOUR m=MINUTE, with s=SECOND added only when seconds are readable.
h=10 m=2
